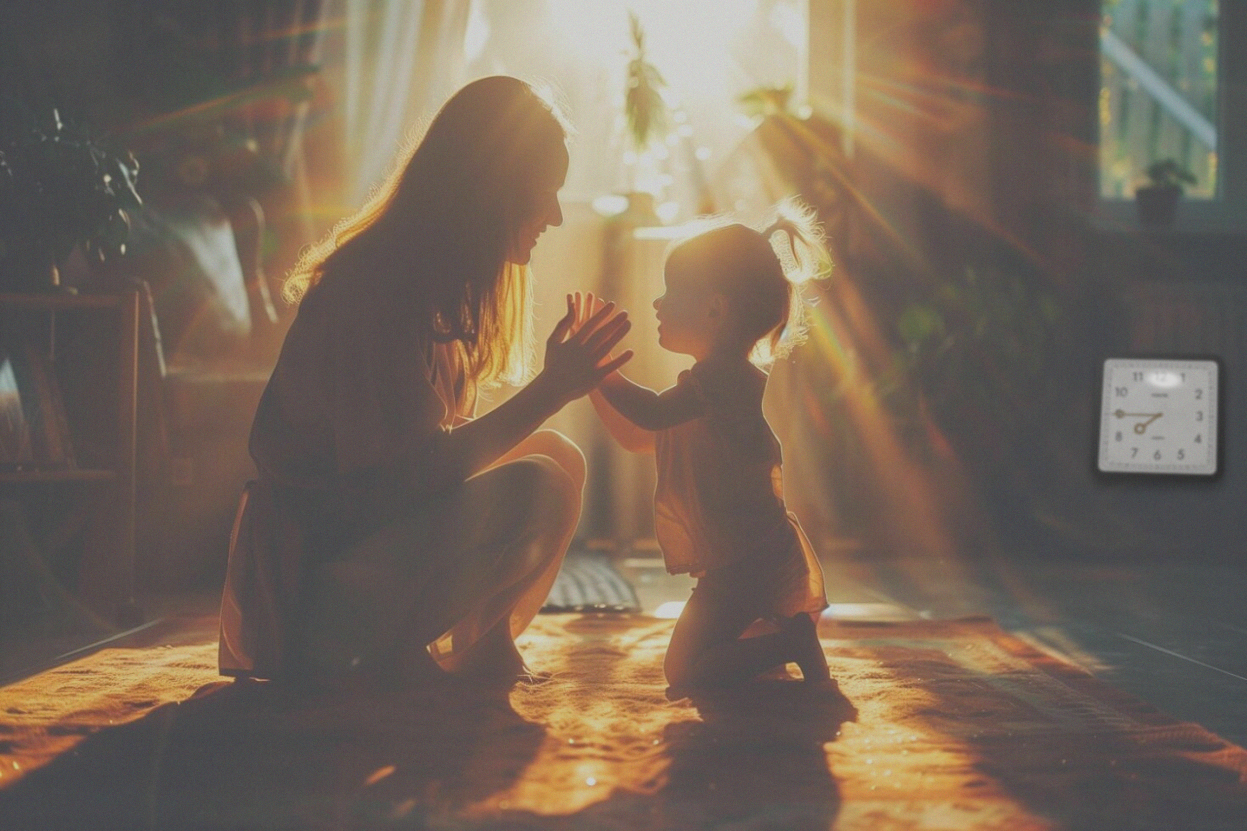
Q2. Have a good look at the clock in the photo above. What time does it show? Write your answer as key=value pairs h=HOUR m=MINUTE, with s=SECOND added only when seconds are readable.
h=7 m=45
